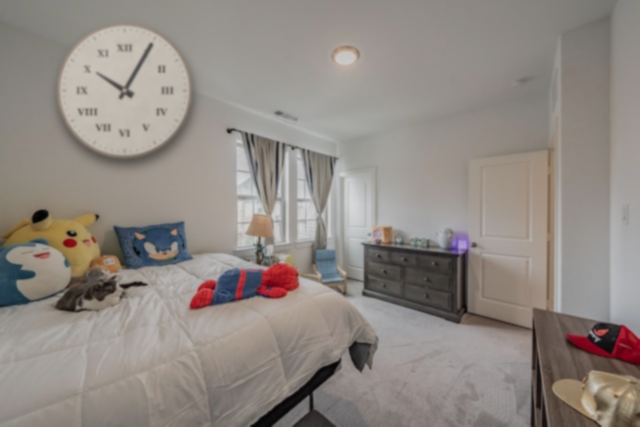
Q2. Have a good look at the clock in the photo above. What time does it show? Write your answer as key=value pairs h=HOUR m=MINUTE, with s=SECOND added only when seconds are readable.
h=10 m=5
